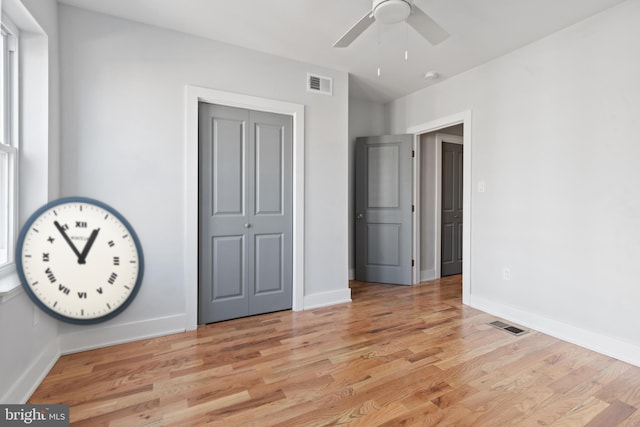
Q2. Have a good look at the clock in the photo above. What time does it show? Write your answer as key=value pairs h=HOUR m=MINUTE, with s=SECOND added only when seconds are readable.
h=12 m=54
